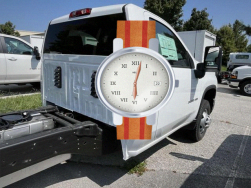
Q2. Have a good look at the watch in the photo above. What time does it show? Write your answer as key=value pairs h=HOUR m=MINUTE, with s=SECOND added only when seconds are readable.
h=6 m=2
